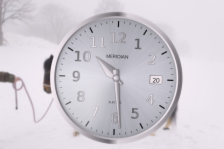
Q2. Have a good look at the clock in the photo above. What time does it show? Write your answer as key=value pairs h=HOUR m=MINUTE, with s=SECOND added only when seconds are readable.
h=10 m=29
